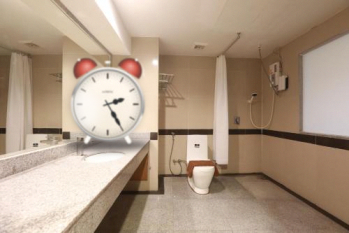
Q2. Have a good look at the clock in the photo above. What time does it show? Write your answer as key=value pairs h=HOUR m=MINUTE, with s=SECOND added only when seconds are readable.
h=2 m=25
